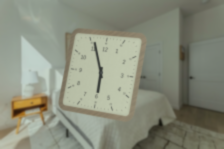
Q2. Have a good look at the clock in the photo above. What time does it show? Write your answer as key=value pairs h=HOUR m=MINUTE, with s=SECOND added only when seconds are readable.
h=5 m=56
